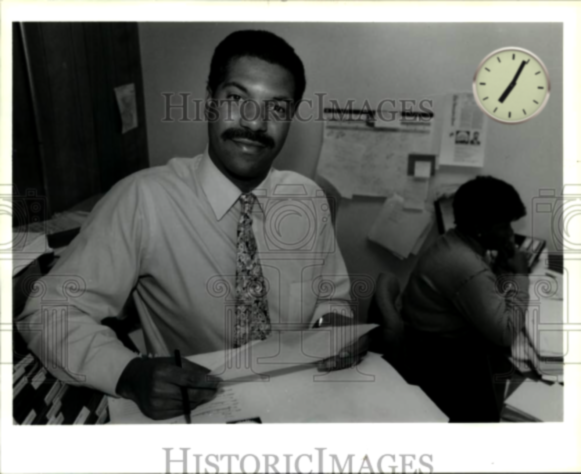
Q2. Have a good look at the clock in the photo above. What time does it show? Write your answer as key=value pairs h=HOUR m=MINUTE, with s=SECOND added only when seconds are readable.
h=7 m=4
